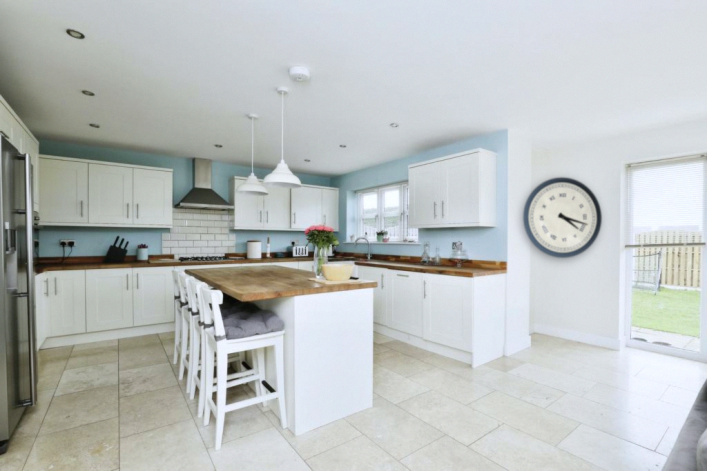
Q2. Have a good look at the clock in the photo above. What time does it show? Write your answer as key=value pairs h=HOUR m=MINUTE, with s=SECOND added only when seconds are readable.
h=4 m=18
